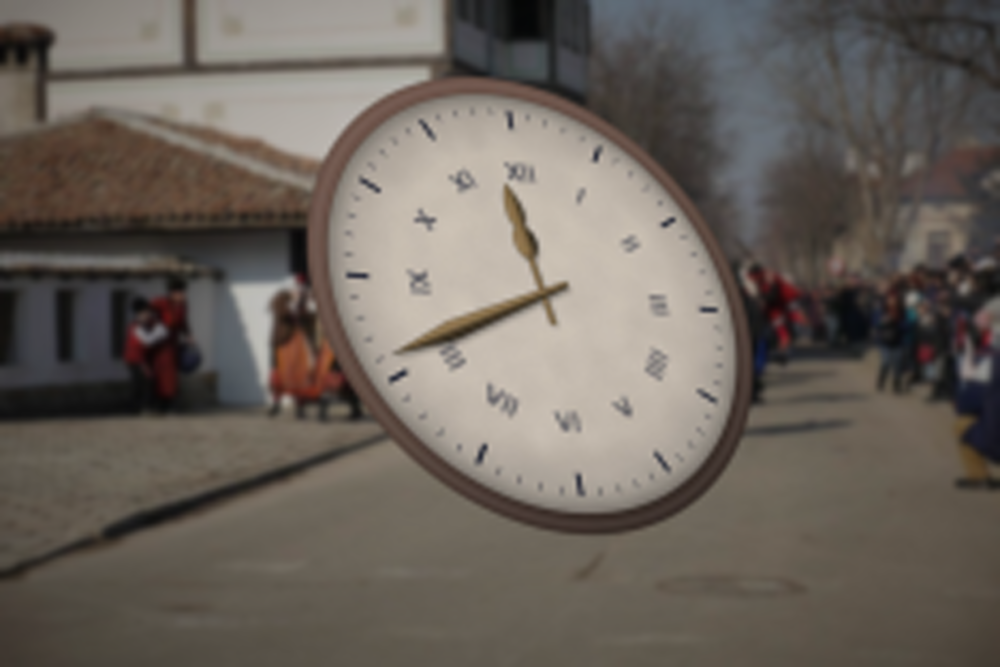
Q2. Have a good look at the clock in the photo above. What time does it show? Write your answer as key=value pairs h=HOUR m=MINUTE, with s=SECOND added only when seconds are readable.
h=11 m=41
